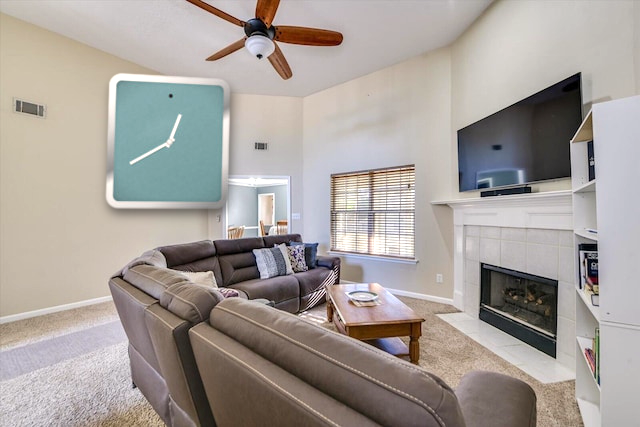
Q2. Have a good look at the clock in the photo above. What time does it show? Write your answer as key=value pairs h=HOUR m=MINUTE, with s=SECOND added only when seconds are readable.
h=12 m=40
